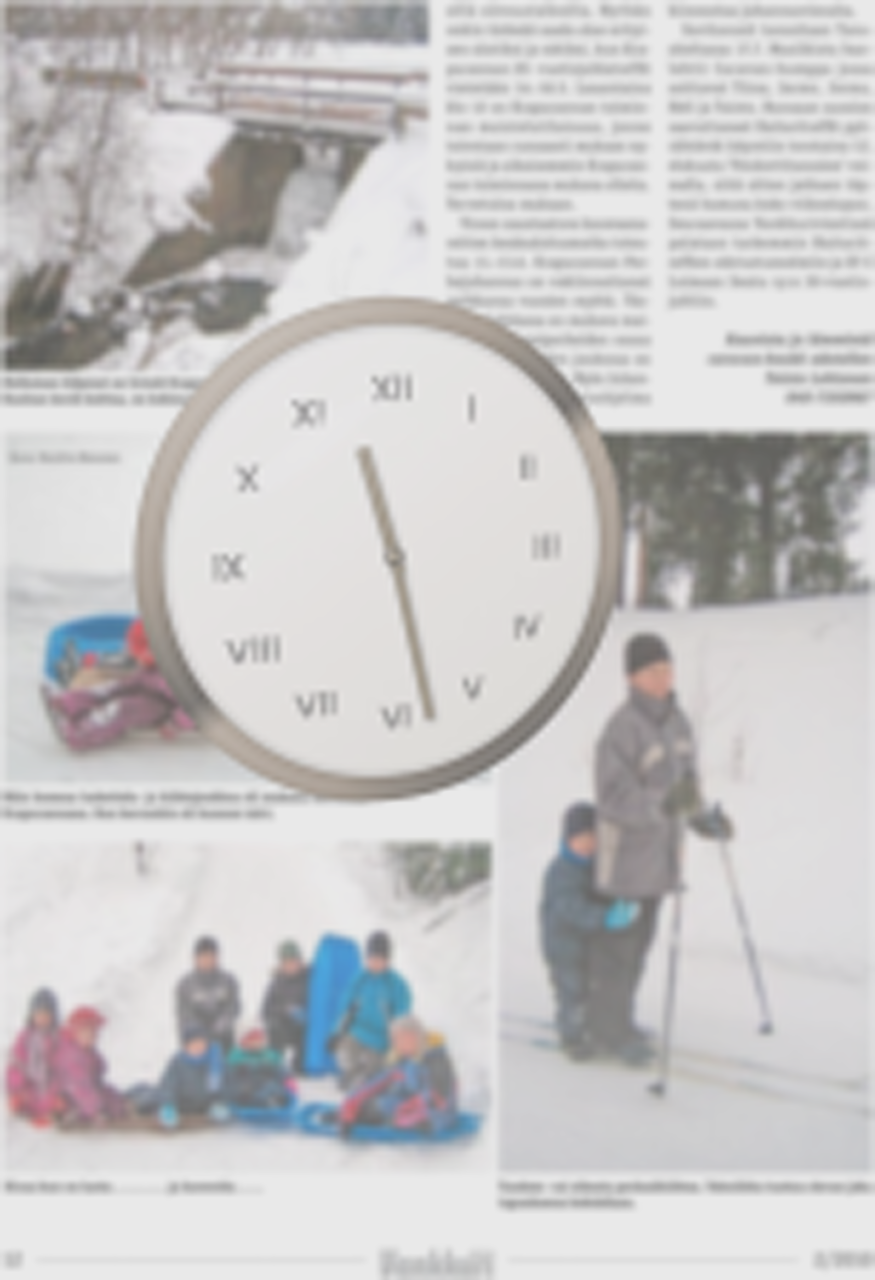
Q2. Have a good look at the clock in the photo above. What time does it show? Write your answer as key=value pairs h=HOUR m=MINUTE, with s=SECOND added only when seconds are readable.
h=11 m=28
